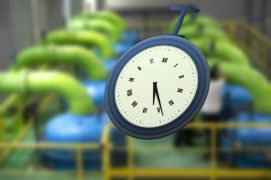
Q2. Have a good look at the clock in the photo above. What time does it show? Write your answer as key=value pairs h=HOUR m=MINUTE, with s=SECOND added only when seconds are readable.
h=5 m=24
